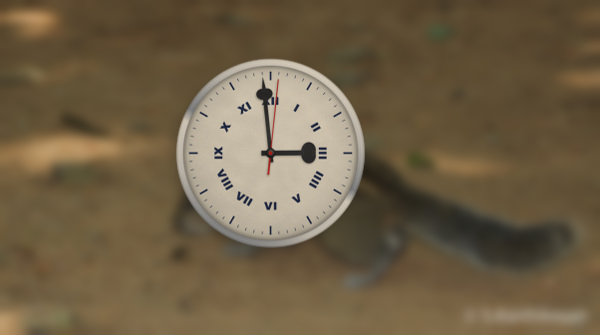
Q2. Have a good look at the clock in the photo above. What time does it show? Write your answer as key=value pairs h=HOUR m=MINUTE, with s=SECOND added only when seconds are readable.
h=2 m=59 s=1
